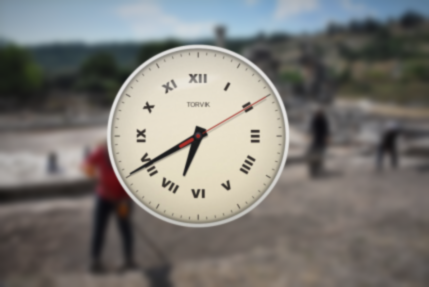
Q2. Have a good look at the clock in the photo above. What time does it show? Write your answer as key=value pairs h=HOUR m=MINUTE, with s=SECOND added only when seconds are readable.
h=6 m=40 s=10
